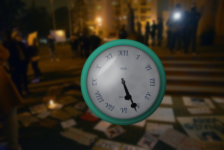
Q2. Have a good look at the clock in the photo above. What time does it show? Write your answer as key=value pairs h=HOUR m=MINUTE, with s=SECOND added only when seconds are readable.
h=5 m=26
